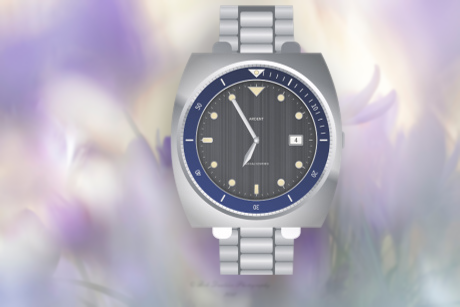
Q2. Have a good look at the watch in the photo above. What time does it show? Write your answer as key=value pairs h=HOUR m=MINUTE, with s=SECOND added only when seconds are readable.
h=6 m=55
